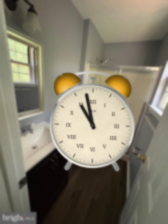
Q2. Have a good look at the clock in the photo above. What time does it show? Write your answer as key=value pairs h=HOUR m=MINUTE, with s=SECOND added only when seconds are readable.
h=10 m=58
